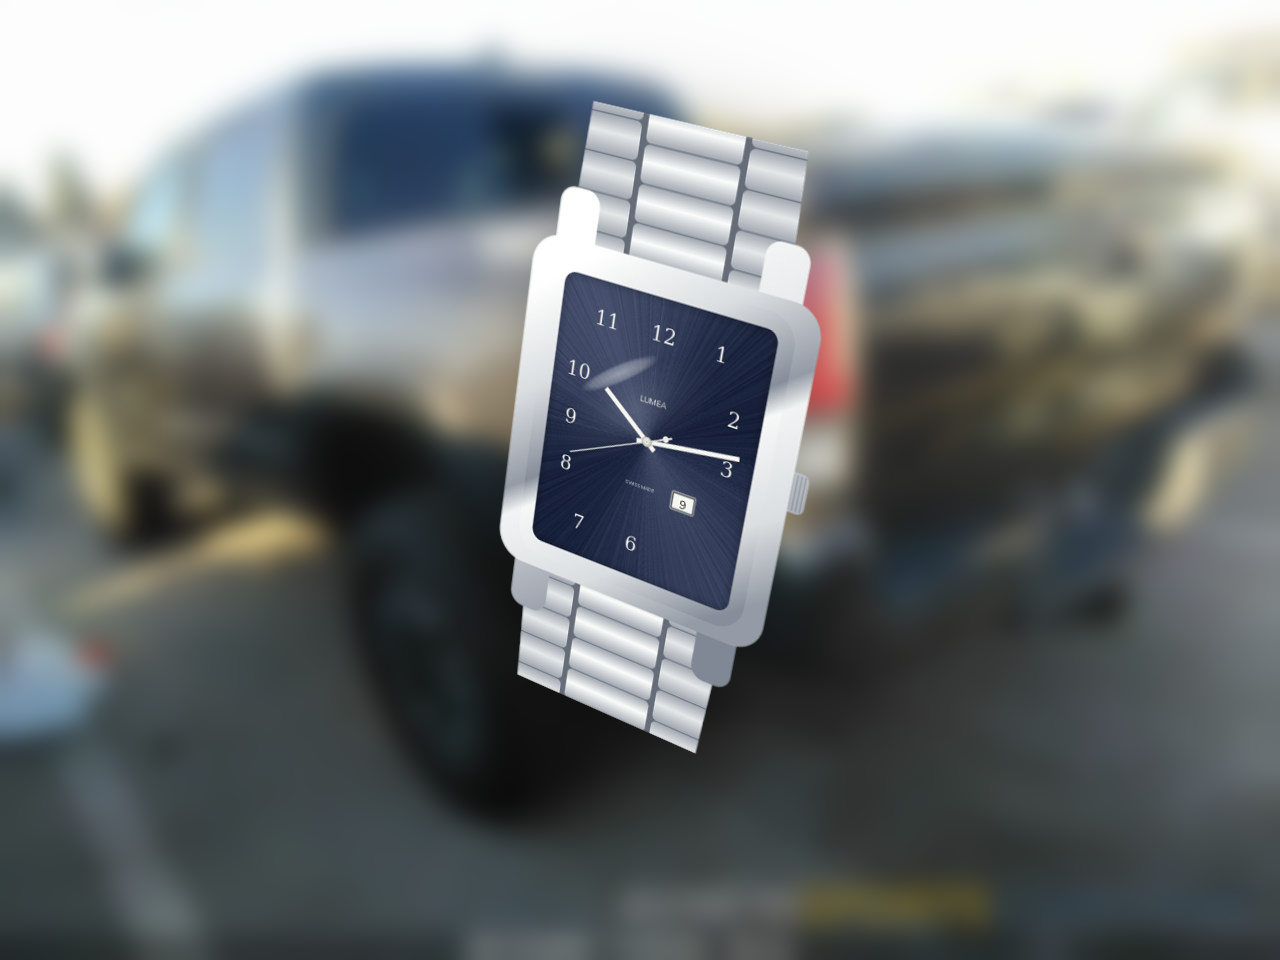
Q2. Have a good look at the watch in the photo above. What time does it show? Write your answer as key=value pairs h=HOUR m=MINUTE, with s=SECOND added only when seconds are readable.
h=10 m=13 s=41
